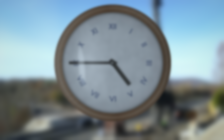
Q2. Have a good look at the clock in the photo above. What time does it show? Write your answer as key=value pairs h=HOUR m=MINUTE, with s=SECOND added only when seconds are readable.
h=4 m=45
